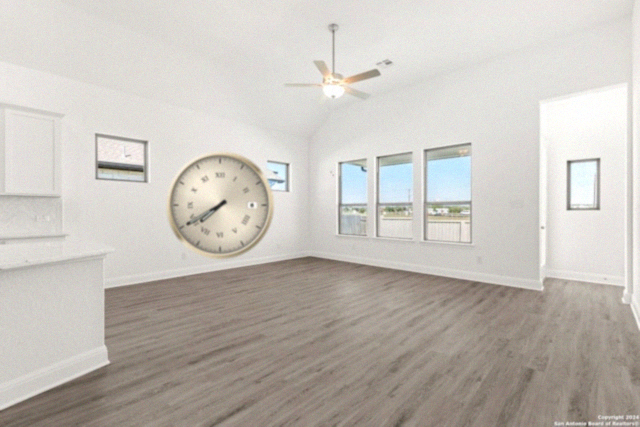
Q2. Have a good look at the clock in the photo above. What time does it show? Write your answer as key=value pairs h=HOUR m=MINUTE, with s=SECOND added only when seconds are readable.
h=7 m=40
